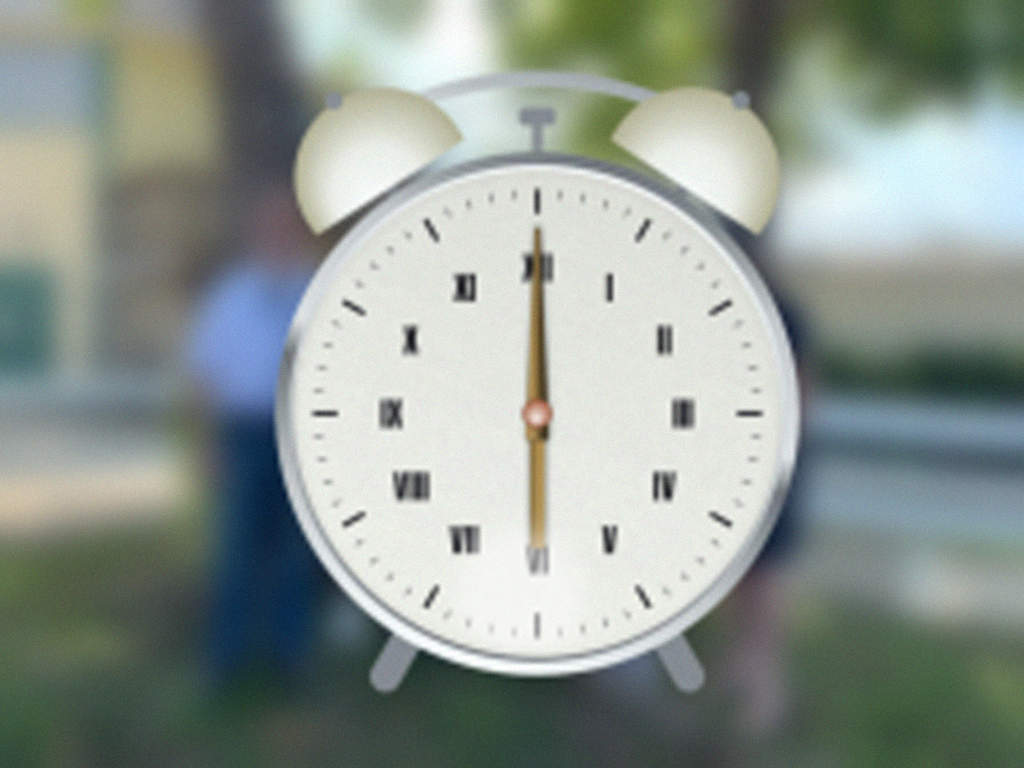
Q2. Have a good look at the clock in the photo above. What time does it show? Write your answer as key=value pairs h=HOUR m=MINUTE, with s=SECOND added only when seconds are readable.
h=6 m=0
